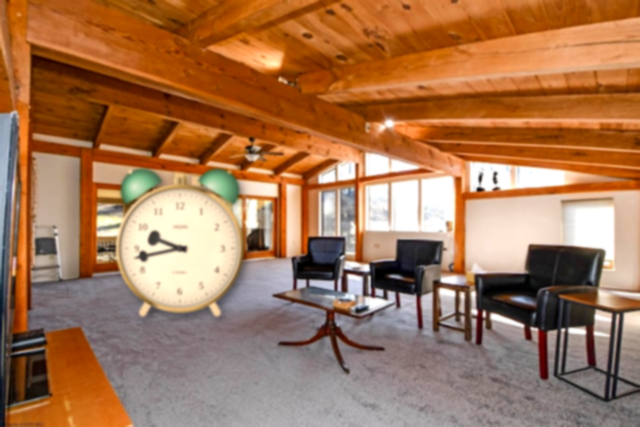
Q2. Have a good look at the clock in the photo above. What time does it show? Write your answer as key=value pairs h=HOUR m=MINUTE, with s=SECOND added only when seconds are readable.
h=9 m=43
